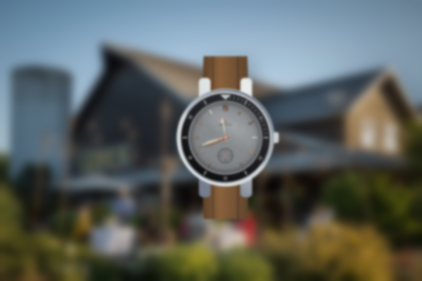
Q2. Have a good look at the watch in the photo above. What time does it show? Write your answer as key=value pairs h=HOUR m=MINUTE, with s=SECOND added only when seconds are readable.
h=11 m=42
